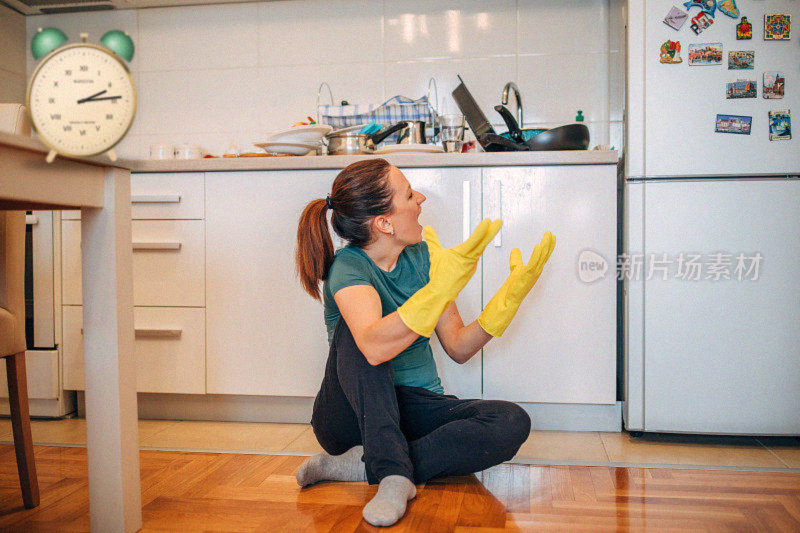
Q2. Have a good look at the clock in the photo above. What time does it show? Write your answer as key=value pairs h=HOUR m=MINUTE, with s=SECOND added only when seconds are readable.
h=2 m=14
